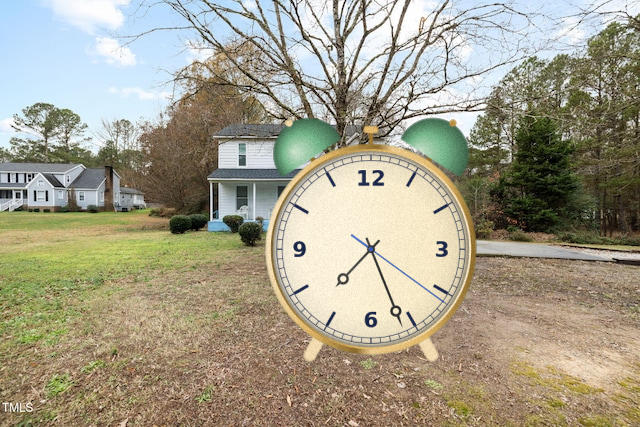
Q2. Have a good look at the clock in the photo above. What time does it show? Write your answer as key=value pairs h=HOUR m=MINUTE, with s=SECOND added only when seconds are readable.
h=7 m=26 s=21
